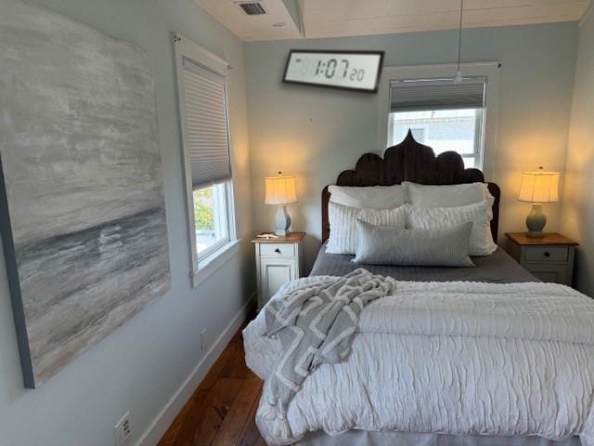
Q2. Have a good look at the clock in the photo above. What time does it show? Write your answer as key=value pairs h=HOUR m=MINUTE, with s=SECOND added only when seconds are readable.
h=1 m=7
